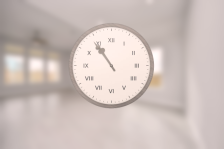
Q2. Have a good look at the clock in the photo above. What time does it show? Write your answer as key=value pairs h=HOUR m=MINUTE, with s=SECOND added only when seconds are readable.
h=10 m=54
